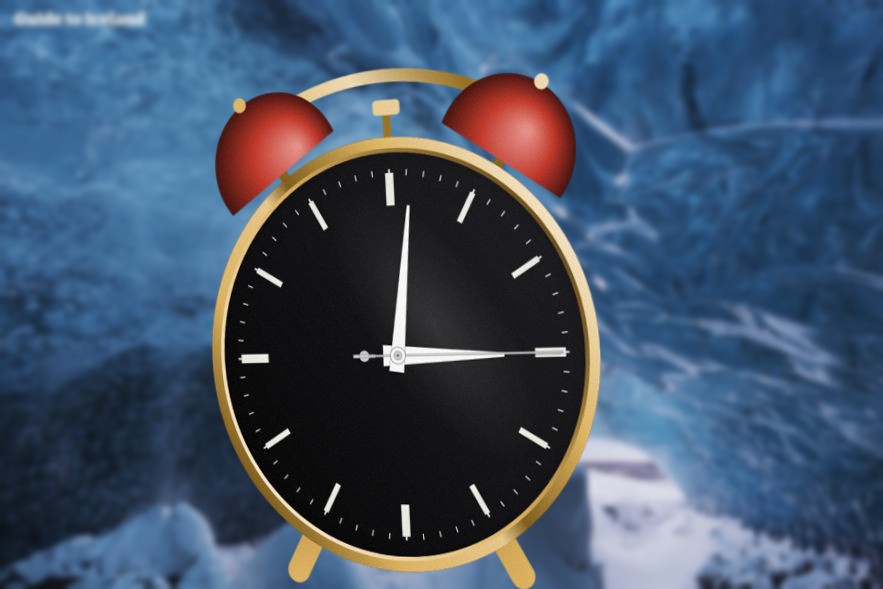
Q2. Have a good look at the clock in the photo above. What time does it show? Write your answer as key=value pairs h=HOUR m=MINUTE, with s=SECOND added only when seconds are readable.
h=3 m=1 s=15
